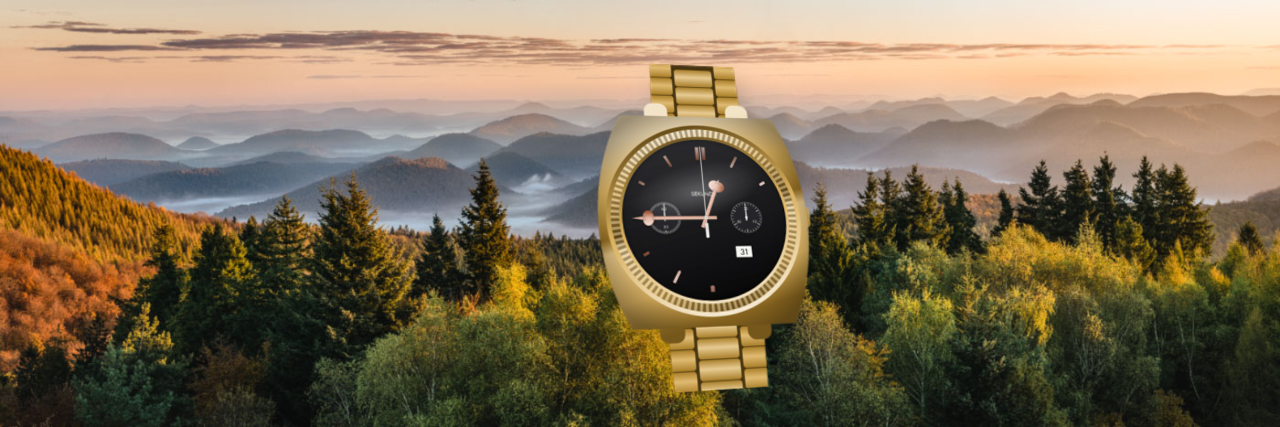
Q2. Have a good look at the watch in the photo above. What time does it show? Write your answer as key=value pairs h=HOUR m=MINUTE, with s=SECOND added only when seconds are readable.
h=12 m=45
